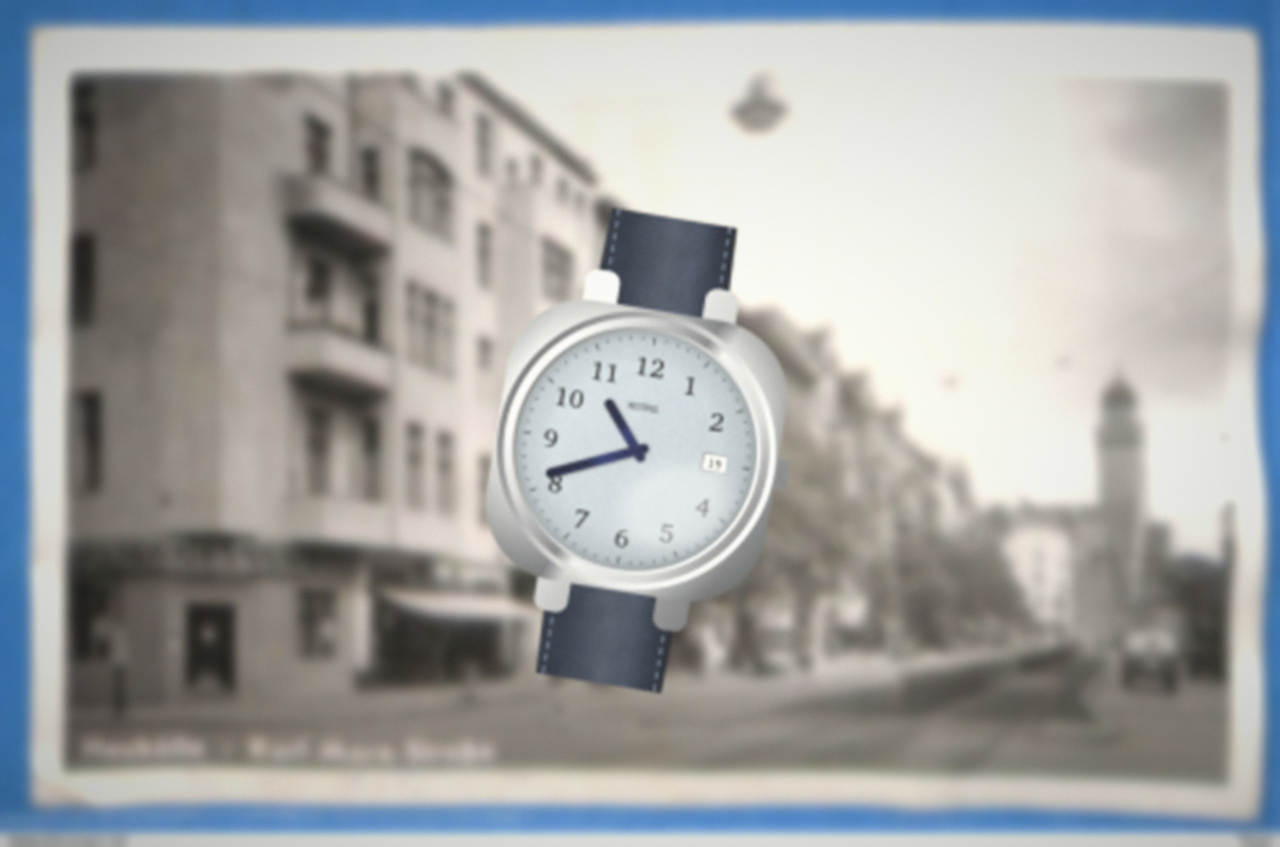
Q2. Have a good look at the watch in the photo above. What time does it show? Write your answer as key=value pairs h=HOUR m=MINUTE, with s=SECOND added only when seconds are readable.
h=10 m=41
